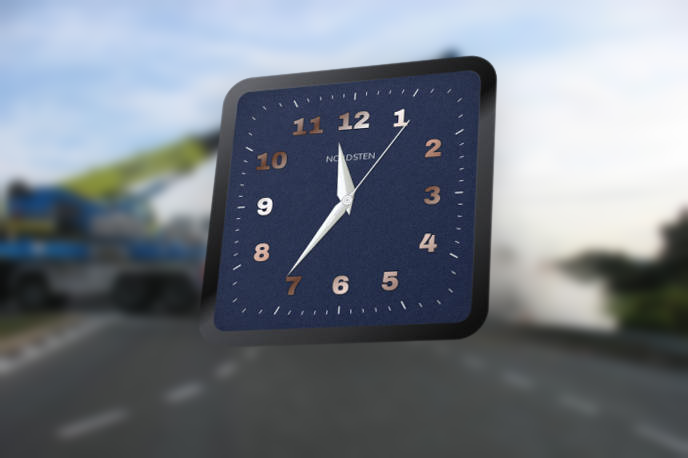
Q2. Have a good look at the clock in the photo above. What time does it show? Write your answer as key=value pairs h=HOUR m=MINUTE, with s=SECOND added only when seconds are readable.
h=11 m=36 s=6
